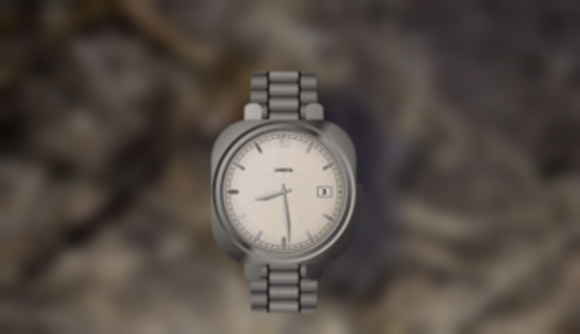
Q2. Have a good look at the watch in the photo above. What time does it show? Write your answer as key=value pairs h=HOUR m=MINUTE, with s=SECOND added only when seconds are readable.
h=8 m=29
